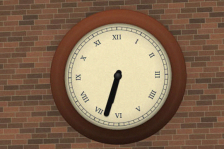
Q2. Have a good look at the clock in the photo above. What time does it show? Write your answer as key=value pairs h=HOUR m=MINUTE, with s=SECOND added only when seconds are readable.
h=6 m=33
